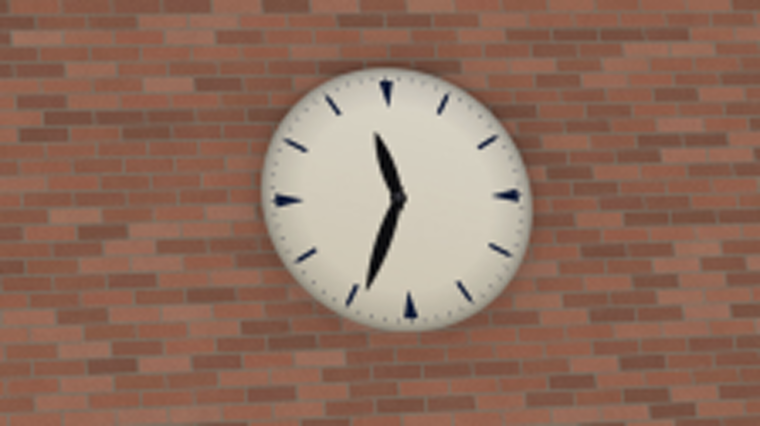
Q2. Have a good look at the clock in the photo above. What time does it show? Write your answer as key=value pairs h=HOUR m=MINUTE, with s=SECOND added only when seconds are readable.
h=11 m=34
